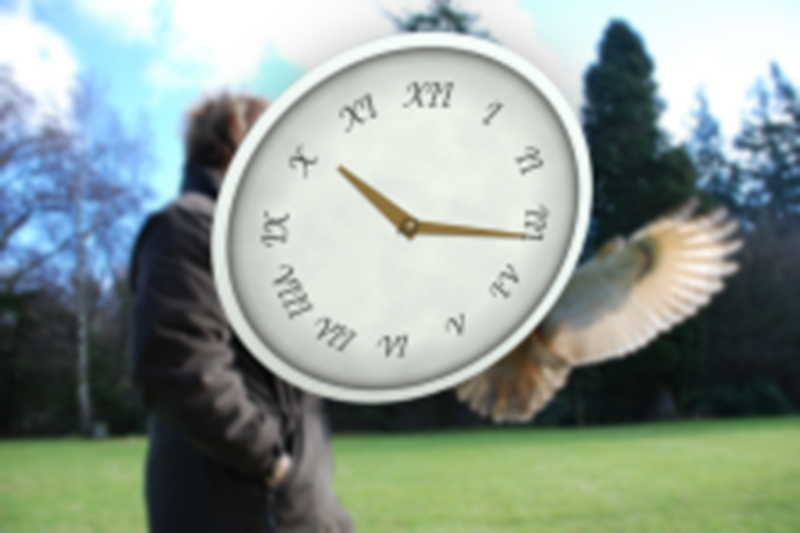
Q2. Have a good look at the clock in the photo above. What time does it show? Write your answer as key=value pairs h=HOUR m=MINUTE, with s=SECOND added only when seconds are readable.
h=10 m=16
